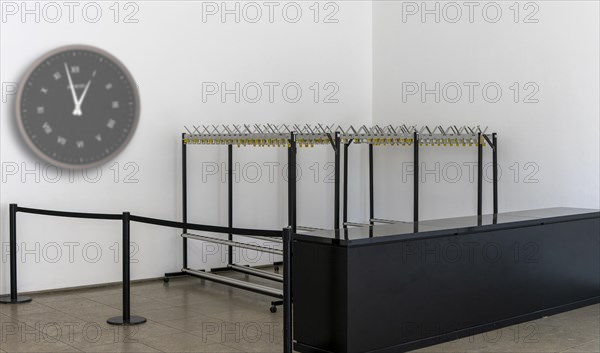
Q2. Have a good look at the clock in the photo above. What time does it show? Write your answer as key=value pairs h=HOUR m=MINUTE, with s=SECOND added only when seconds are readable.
h=12 m=58
